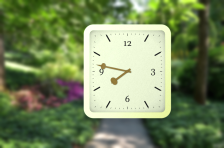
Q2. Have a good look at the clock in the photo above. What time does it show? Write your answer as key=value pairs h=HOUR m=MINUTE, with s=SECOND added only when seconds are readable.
h=7 m=47
